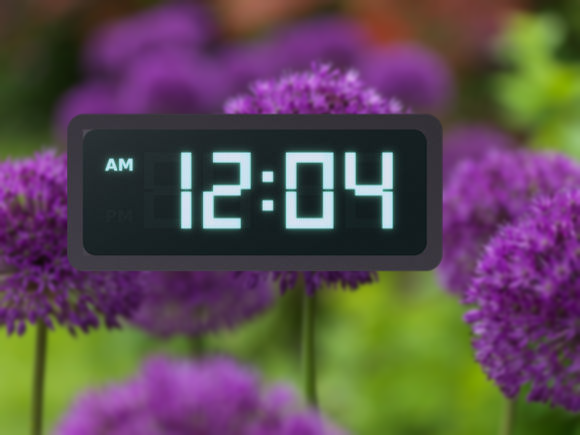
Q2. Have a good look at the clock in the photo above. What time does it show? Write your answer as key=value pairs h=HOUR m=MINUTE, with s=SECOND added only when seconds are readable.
h=12 m=4
